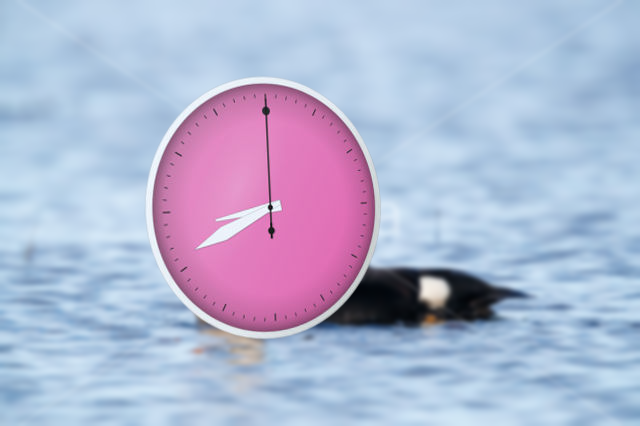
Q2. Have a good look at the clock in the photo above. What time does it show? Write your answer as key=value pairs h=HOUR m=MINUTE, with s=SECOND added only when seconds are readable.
h=8 m=41 s=0
